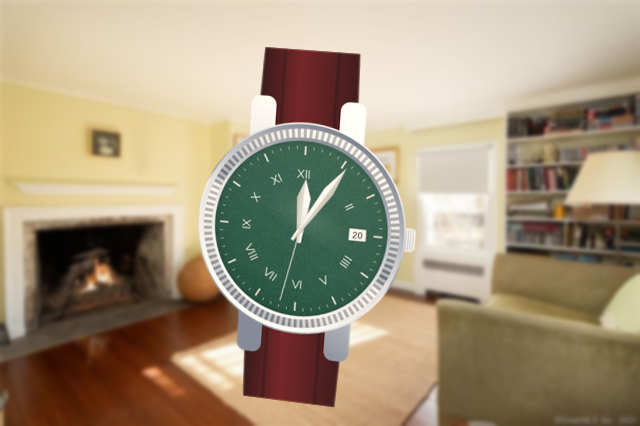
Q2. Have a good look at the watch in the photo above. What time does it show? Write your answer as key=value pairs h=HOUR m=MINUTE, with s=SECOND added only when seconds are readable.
h=12 m=5 s=32
